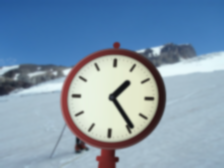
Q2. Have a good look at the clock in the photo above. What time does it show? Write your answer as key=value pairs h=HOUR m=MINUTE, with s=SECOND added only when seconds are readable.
h=1 m=24
